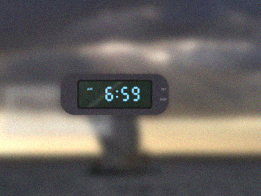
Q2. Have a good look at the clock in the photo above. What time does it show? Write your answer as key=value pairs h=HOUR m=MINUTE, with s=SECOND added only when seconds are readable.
h=6 m=59
